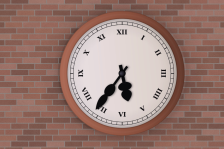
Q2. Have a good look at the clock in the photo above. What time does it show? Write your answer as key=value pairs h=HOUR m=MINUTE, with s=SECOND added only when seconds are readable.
h=5 m=36
